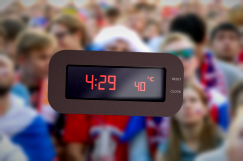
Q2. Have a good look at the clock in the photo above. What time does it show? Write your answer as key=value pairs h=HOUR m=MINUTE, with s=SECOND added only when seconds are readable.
h=4 m=29
